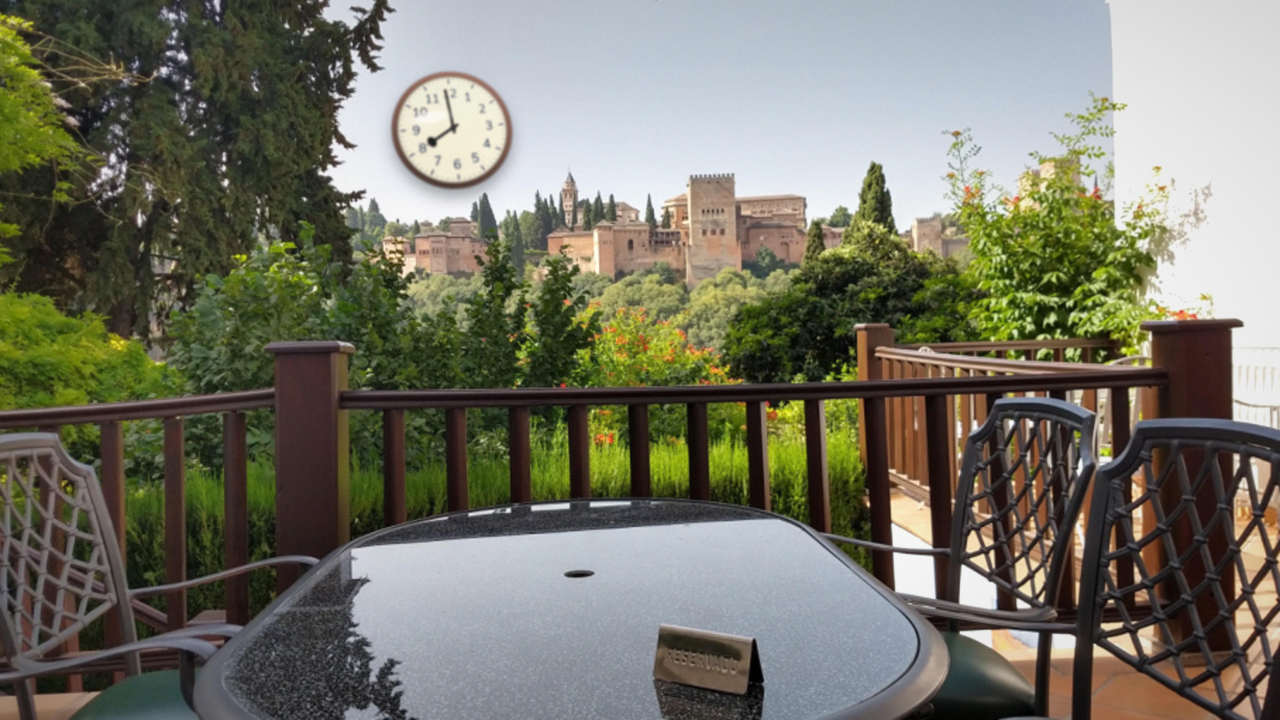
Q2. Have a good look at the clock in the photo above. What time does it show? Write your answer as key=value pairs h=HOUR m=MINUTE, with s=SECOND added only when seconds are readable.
h=7 m=59
